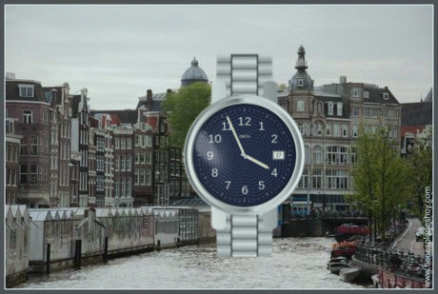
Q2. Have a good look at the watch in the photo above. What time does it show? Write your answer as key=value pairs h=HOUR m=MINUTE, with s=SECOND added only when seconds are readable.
h=3 m=56
